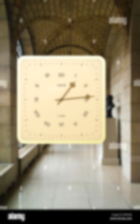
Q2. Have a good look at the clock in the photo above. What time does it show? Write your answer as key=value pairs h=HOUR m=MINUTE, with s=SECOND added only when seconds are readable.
h=1 m=14
